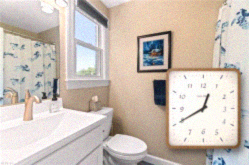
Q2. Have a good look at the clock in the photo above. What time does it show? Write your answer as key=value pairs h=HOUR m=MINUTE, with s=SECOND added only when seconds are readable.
h=12 m=40
